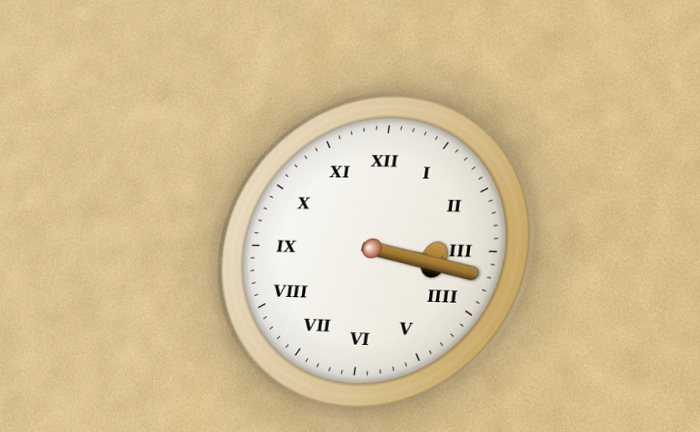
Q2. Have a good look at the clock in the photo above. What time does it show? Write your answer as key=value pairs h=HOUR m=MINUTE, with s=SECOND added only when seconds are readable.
h=3 m=17
